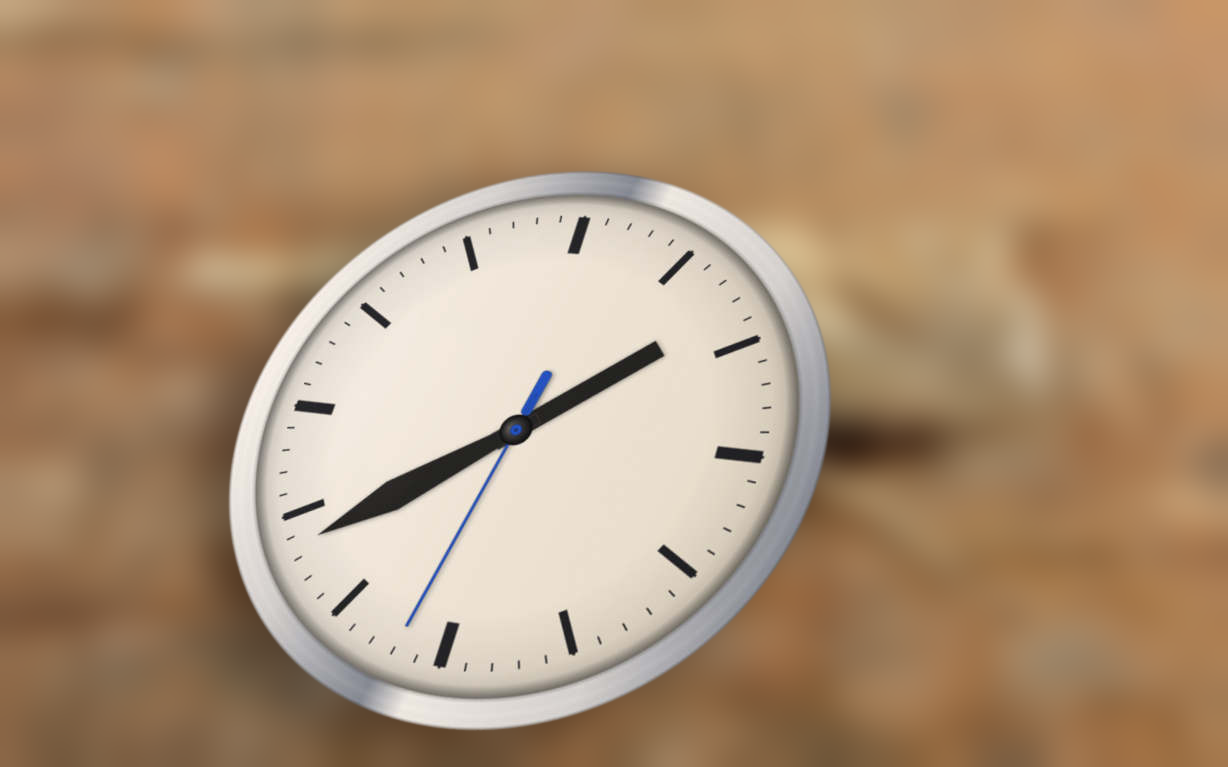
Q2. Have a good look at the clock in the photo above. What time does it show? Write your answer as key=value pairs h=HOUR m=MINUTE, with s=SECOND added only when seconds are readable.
h=1 m=38 s=32
